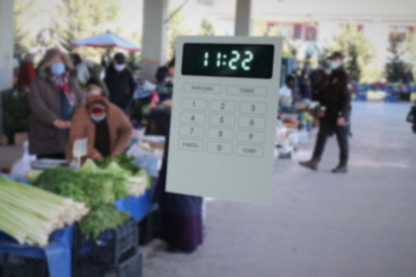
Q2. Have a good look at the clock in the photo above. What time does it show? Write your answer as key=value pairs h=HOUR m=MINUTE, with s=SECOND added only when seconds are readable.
h=11 m=22
